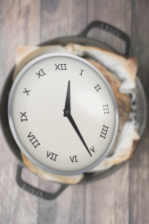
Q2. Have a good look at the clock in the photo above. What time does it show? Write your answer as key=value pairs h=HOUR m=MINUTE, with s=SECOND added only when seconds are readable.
h=12 m=26
